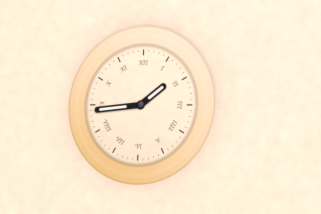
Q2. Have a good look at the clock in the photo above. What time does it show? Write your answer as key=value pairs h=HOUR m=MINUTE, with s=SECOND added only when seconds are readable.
h=1 m=44
